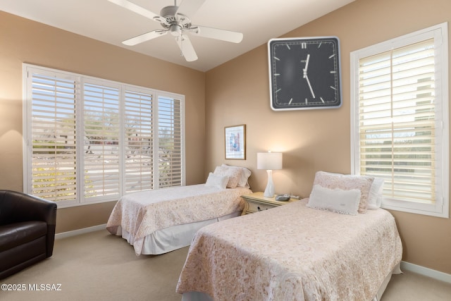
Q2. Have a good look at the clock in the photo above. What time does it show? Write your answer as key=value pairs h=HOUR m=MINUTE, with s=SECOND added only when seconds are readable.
h=12 m=27
